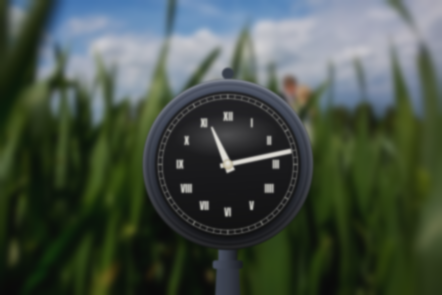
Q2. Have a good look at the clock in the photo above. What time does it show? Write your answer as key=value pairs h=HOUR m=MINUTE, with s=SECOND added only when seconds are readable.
h=11 m=13
